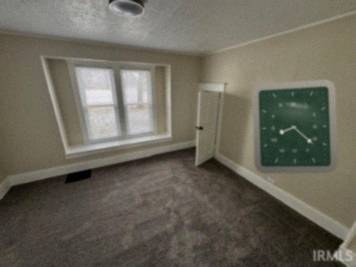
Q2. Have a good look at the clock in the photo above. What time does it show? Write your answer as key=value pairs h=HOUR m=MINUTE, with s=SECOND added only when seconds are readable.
h=8 m=22
